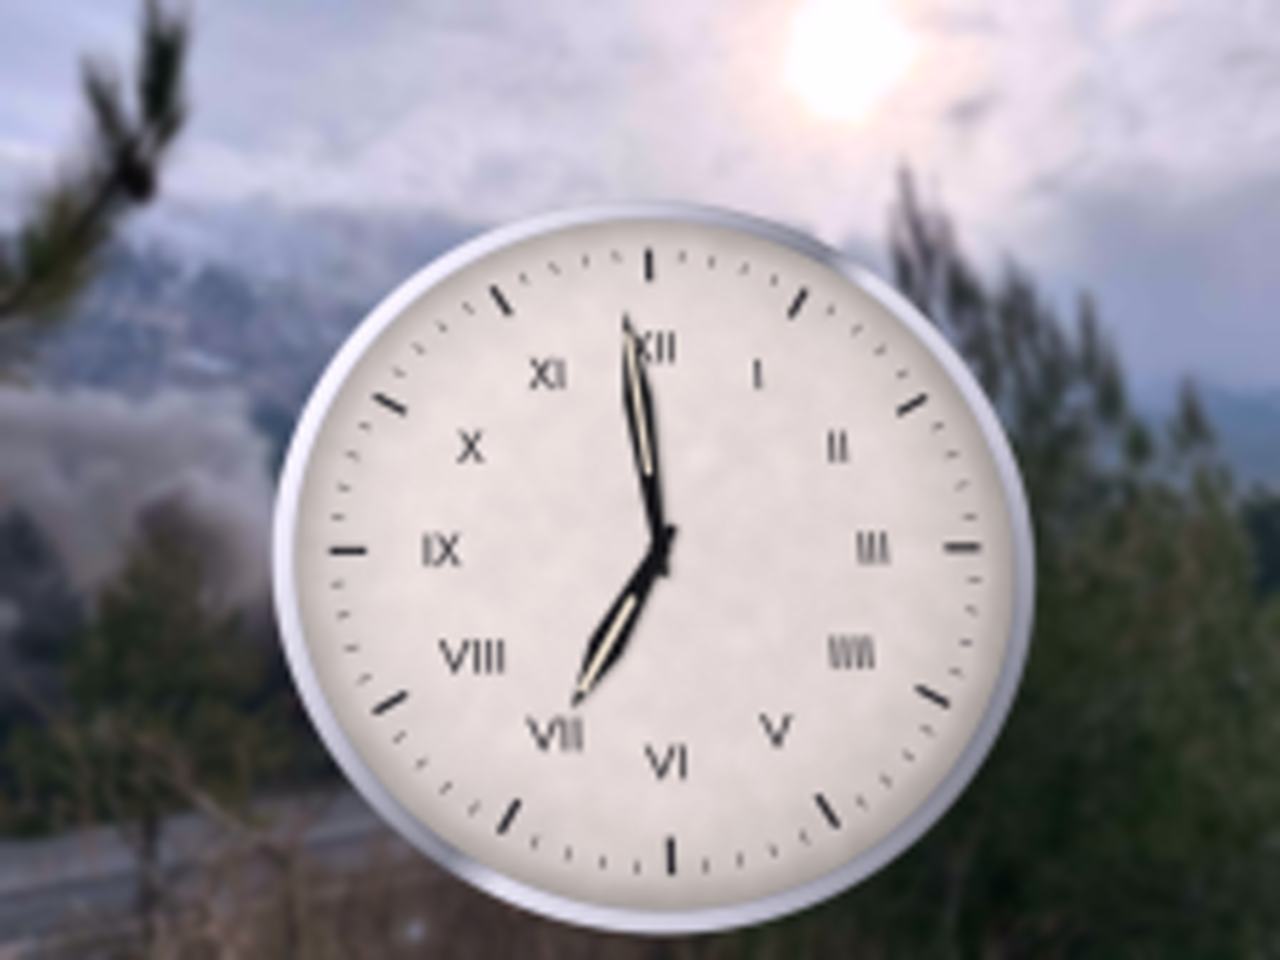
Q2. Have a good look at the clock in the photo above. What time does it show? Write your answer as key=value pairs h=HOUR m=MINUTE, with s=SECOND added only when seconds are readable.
h=6 m=59
